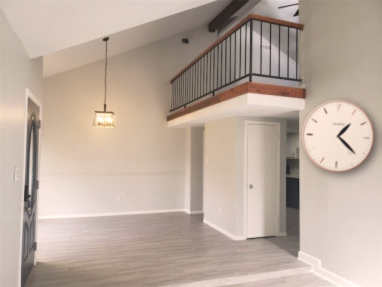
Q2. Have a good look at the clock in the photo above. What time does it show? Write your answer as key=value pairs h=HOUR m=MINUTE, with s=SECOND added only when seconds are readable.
h=1 m=22
